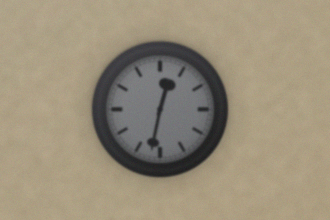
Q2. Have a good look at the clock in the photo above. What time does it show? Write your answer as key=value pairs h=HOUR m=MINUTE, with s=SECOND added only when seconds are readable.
h=12 m=32
